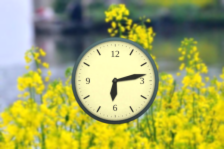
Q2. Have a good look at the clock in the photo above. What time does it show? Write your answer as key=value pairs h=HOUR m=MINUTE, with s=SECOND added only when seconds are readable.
h=6 m=13
